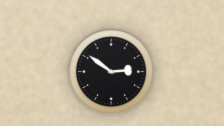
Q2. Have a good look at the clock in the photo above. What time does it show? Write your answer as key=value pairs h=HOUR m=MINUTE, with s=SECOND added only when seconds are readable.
h=2 m=51
